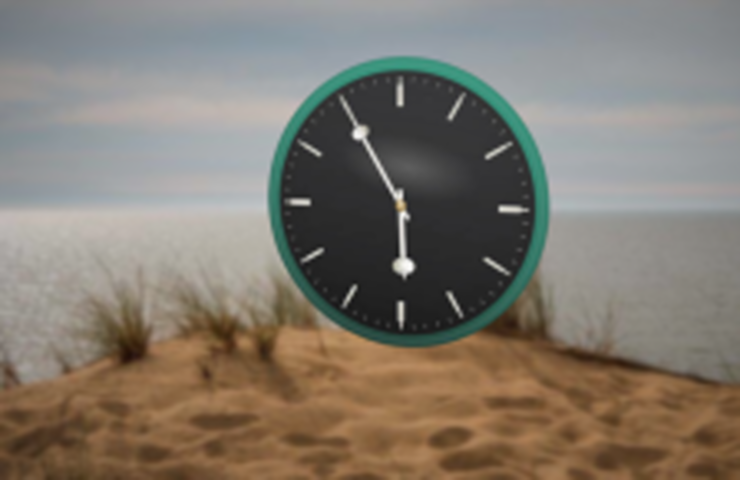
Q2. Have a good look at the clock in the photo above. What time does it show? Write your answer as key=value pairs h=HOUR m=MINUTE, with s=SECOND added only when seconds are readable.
h=5 m=55
